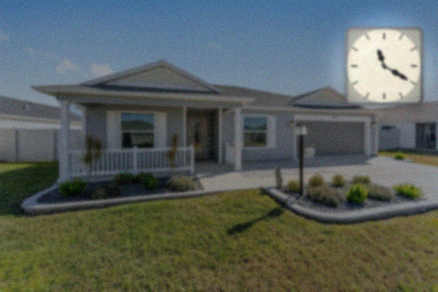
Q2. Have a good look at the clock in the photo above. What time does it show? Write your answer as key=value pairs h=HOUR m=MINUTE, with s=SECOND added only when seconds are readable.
h=11 m=20
